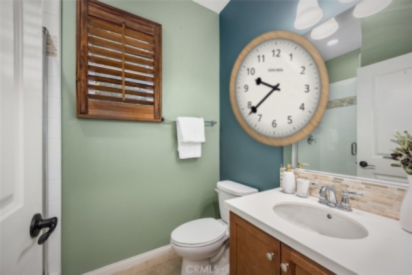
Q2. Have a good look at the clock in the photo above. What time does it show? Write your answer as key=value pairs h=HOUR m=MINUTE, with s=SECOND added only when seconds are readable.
h=9 m=38
